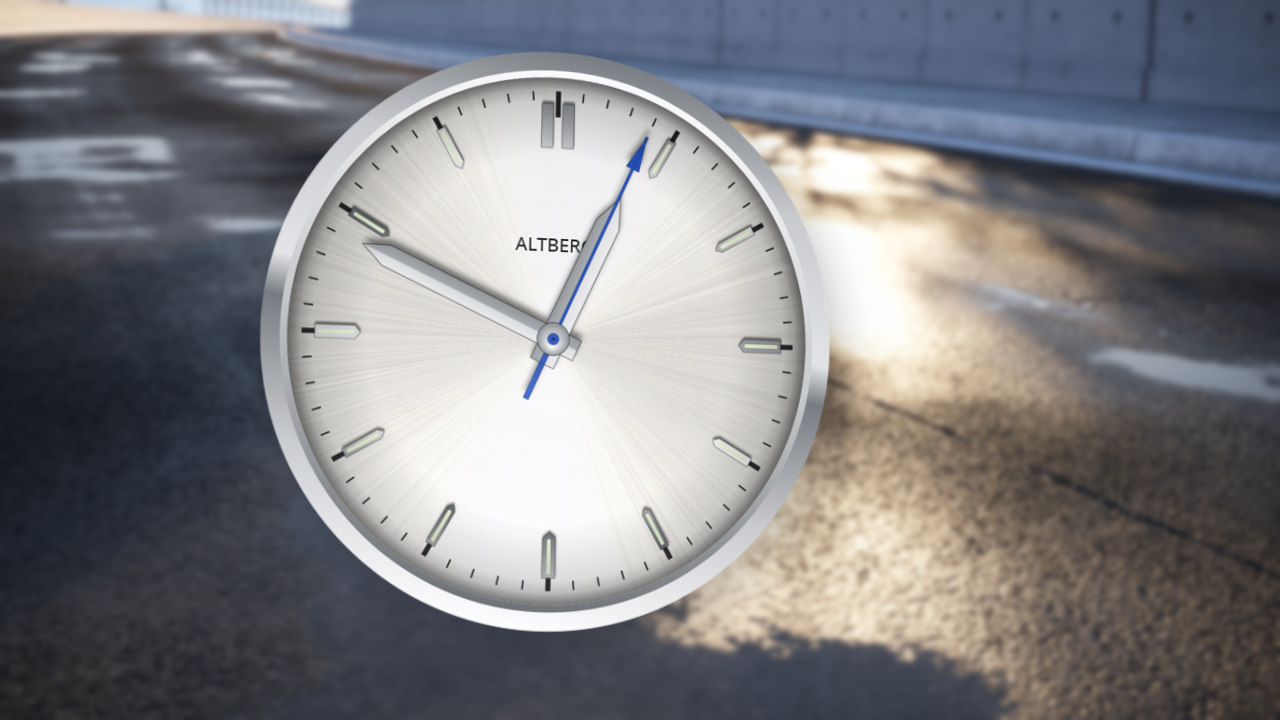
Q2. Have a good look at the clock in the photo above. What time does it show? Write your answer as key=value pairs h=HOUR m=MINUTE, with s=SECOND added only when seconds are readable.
h=12 m=49 s=4
